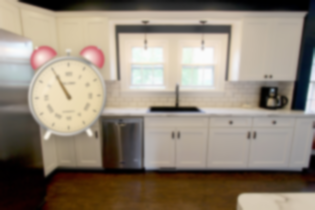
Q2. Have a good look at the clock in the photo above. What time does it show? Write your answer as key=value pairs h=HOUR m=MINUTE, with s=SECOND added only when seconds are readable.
h=10 m=55
